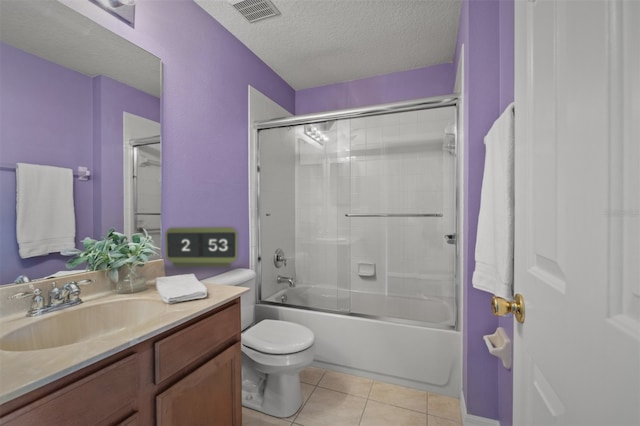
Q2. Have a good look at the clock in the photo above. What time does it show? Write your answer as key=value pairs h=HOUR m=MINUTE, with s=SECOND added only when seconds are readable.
h=2 m=53
